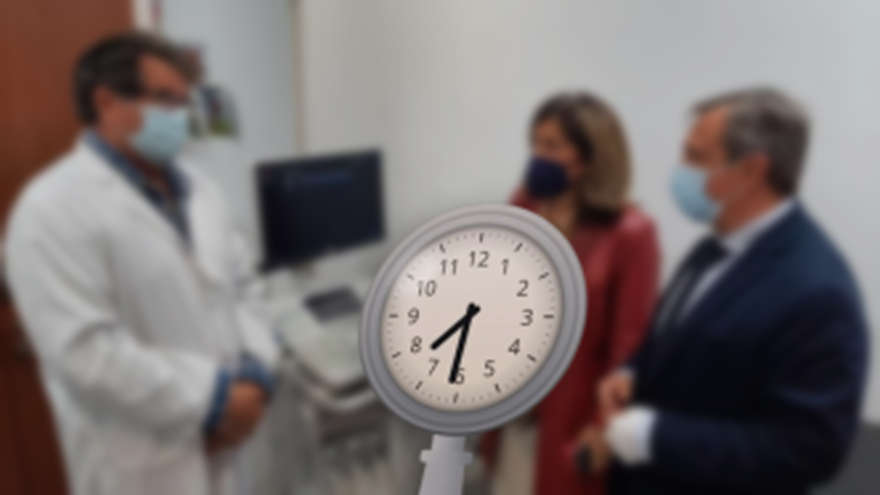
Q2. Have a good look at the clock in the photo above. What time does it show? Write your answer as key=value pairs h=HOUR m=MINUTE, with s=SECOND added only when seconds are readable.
h=7 m=31
